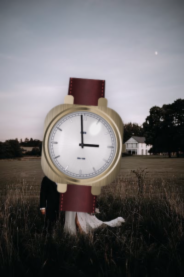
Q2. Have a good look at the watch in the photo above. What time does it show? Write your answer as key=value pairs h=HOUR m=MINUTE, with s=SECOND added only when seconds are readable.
h=2 m=59
